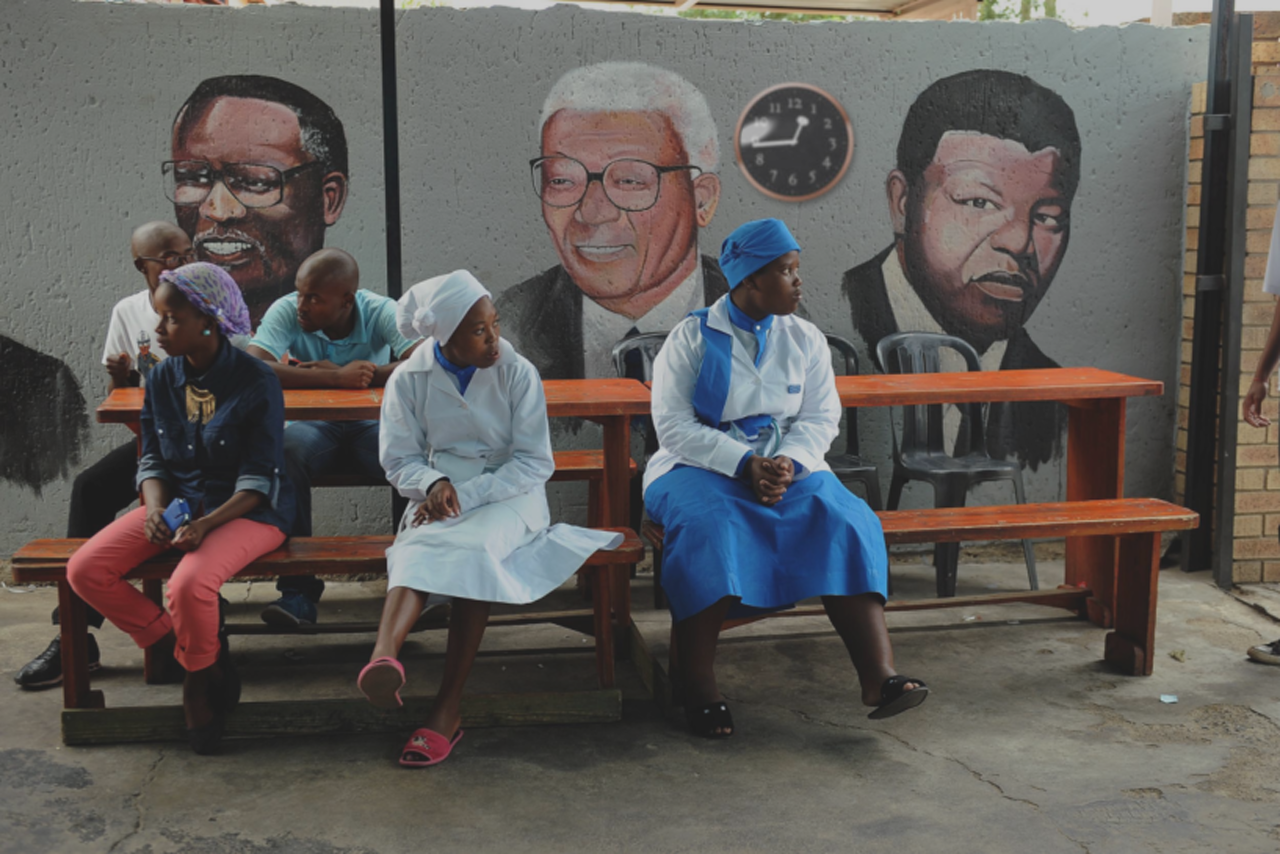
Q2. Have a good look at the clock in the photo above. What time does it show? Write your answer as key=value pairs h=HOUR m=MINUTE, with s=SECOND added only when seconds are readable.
h=12 m=44
